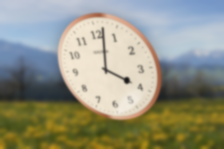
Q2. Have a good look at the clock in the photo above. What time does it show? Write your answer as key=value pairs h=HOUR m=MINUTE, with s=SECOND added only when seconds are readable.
h=4 m=2
